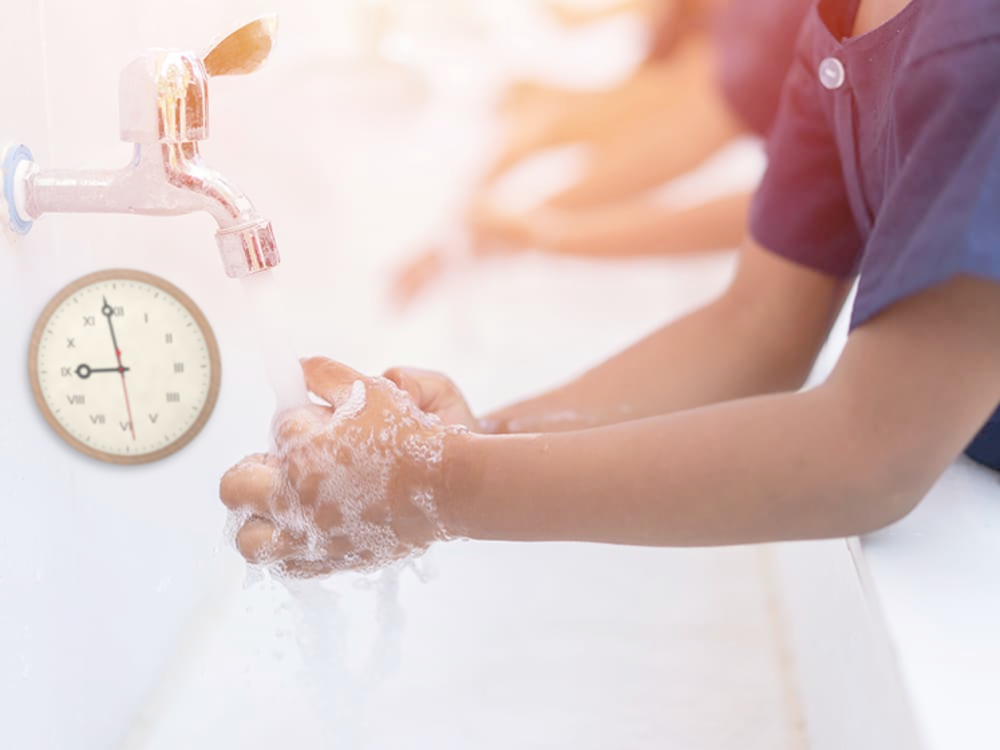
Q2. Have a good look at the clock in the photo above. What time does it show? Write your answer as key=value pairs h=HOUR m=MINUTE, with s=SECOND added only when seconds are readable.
h=8 m=58 s=29
